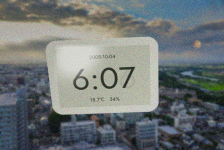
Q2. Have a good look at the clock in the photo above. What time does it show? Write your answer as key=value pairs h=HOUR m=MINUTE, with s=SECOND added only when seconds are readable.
h=6 m=7
